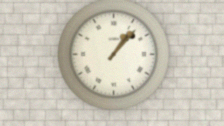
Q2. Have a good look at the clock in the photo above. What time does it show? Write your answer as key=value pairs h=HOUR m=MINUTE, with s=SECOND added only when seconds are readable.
h=1 m=7
